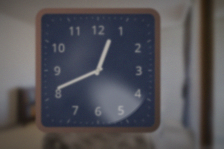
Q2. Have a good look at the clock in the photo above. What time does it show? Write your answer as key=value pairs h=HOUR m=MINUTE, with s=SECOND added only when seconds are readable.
h=12 m=41
